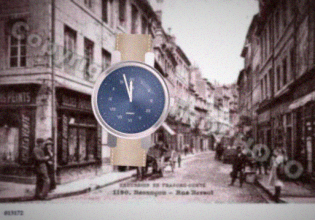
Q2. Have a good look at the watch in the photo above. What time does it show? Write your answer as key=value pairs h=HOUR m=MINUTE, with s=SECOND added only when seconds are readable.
h=11 m=57
